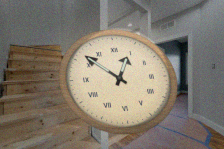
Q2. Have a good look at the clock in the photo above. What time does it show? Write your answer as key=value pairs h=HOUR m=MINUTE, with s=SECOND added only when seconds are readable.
h=12 m=52
